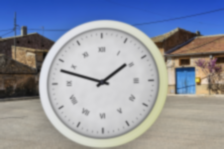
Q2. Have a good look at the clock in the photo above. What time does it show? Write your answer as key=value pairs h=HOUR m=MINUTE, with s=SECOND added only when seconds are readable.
h=1 m=48
